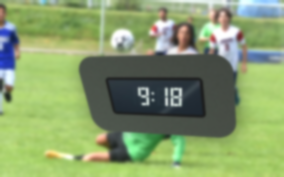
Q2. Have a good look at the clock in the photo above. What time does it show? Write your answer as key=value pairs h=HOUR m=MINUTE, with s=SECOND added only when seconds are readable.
h=9 m=18
